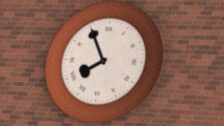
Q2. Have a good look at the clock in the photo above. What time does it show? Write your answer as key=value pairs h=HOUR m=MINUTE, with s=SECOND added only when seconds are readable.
h=7 m=55
